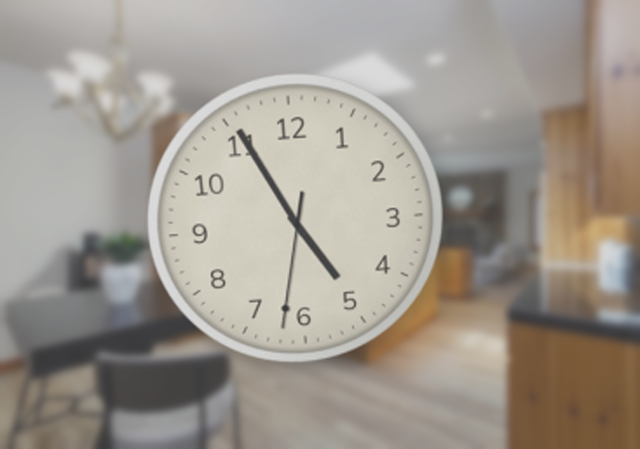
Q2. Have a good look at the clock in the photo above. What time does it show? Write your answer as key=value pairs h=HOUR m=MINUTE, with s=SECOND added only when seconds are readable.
h=4 m=55 s=32
